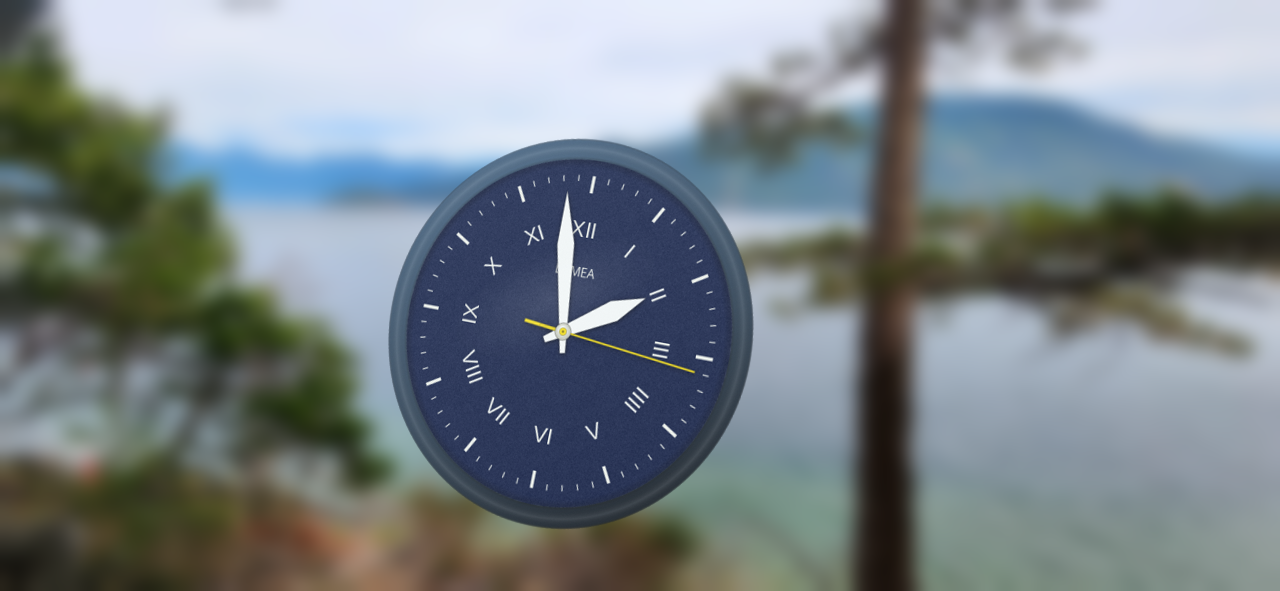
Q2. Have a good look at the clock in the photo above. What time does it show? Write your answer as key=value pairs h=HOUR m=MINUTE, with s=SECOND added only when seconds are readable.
h=1 m=58 s=16
